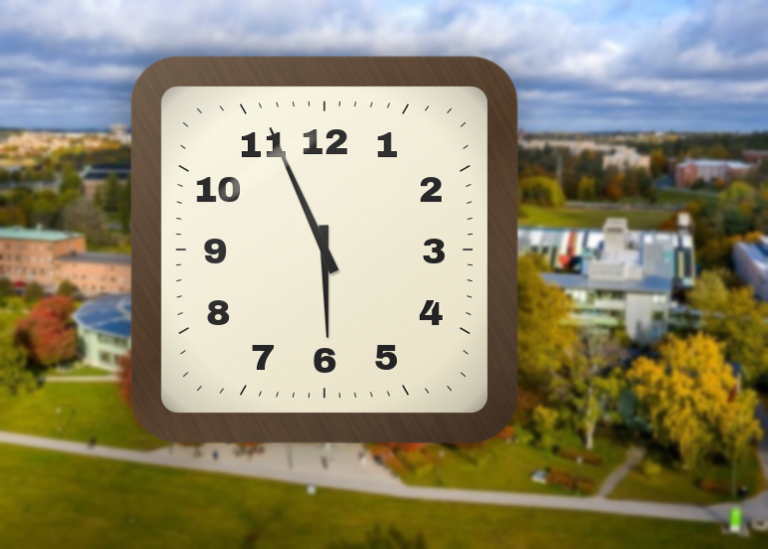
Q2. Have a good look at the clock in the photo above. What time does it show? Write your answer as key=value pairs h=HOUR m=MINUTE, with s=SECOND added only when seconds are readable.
h=5 m=56
